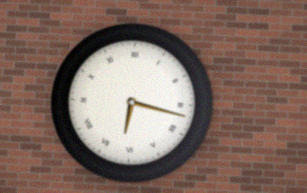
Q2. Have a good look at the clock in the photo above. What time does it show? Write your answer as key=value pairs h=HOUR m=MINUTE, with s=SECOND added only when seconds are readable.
h=6 m=17
